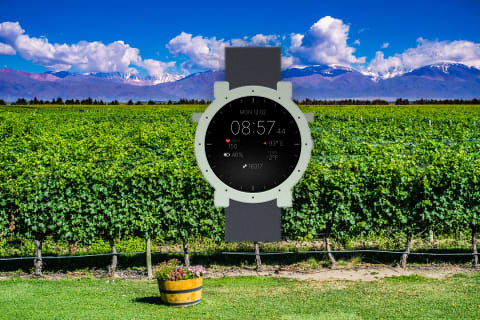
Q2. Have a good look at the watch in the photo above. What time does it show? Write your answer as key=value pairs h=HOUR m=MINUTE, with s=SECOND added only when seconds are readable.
h=8 m=57 s=44
